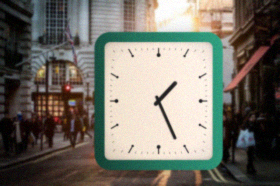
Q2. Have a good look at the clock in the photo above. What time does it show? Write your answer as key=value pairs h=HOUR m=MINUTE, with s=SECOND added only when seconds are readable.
h=1 m=26
